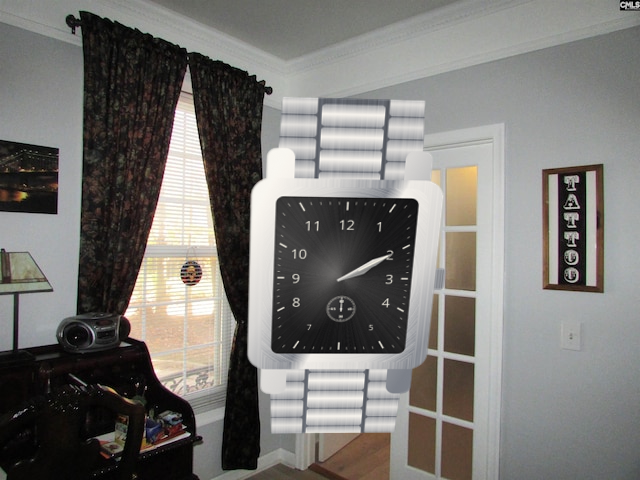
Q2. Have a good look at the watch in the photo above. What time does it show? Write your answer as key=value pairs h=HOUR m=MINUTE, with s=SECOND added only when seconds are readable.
h=2 m=10
